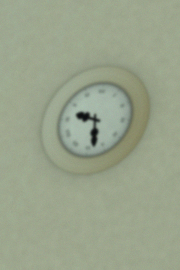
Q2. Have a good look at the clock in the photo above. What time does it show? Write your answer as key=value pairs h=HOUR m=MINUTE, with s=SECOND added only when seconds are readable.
h=9 m=28
